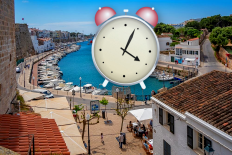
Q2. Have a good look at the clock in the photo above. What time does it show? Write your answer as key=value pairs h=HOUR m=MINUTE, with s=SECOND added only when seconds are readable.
h=4 m=4
